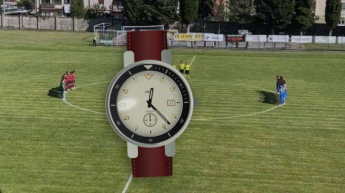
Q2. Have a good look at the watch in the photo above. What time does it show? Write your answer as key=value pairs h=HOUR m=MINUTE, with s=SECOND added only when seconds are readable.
h=12 m=23
